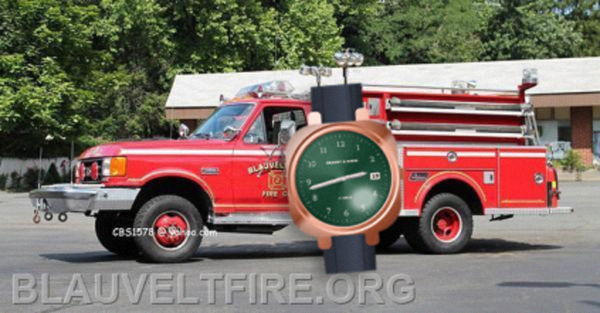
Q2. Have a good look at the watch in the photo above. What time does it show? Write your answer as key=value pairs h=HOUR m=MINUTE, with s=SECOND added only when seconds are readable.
h=2 m=43
